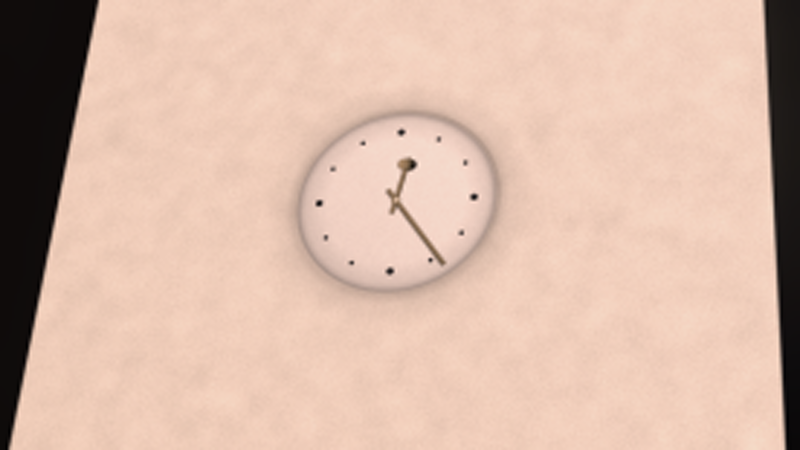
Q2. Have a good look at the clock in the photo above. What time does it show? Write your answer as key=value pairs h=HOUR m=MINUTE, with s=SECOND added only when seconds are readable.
h=12 m=24
